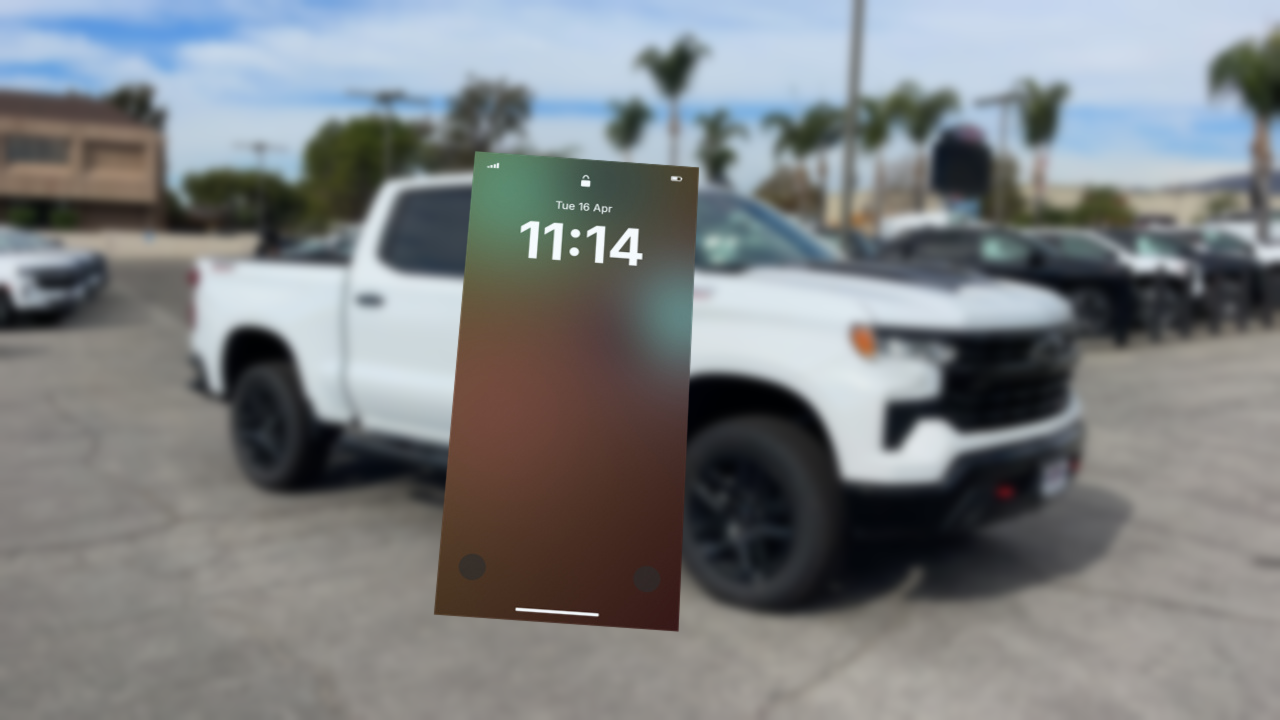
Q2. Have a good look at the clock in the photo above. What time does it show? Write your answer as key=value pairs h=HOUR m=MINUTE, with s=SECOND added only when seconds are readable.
h=11 m=14
